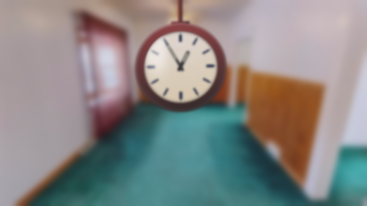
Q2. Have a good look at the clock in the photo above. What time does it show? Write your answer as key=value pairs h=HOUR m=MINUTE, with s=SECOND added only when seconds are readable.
h=12 m=55
